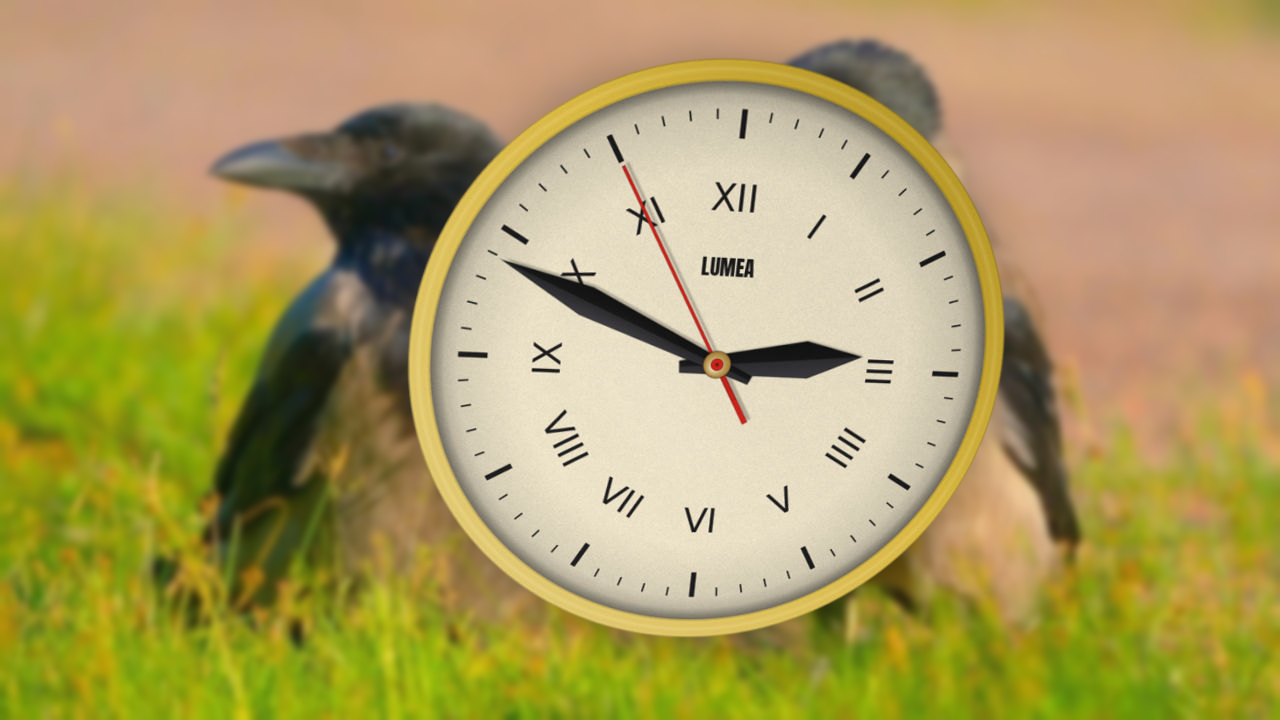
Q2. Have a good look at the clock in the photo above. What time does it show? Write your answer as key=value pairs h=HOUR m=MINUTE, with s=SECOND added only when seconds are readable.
h=2 m=48 s=55
